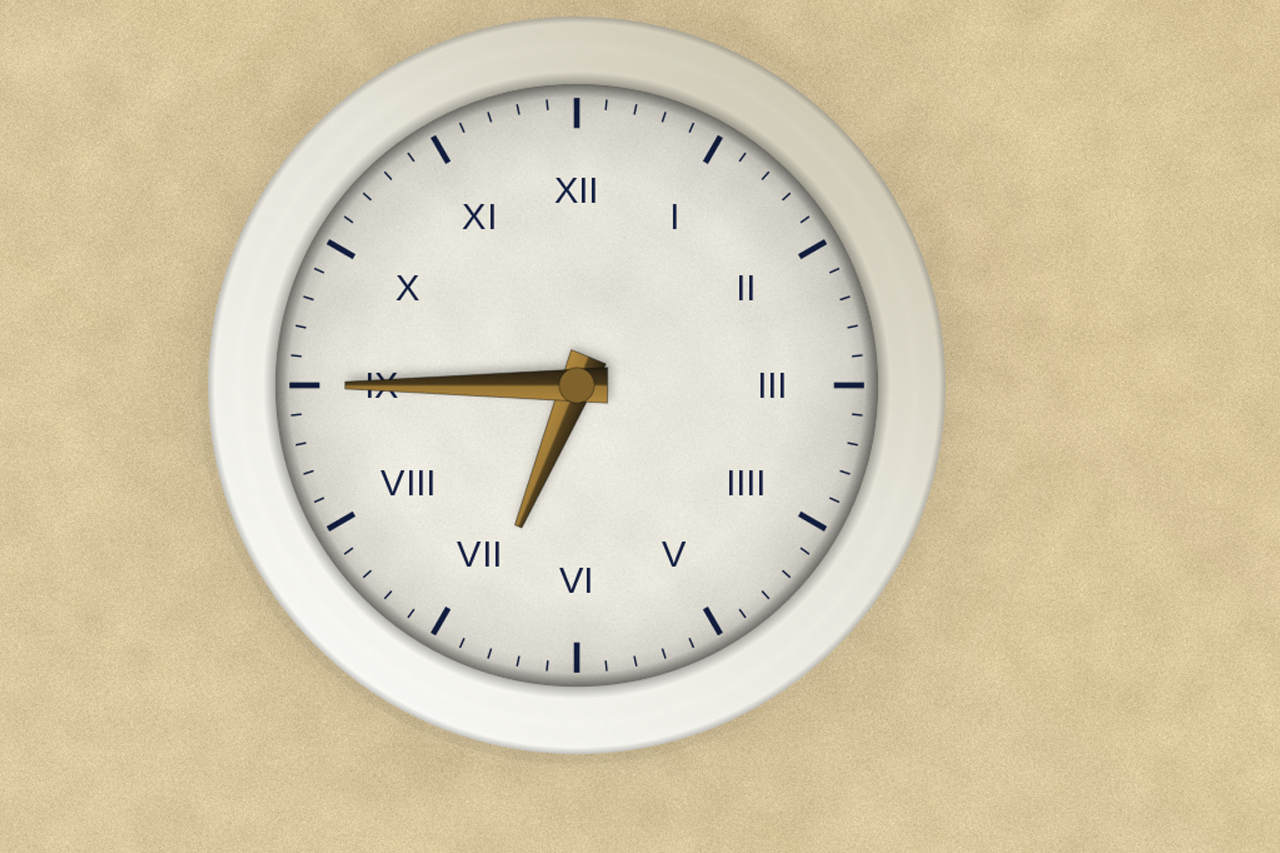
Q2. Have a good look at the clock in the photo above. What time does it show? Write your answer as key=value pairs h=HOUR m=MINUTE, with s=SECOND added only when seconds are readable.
h=6 m=45
